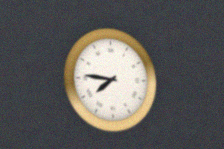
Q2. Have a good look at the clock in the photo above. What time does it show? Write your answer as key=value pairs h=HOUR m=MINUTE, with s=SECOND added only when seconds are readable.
h=7 m=46
